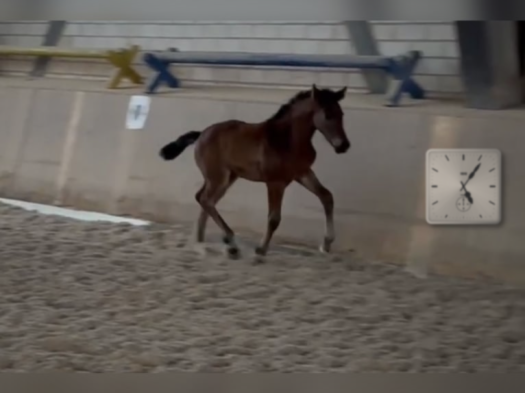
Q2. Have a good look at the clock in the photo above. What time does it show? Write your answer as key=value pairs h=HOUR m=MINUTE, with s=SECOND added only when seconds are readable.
h=5 m=6
